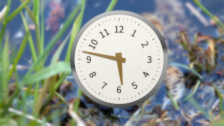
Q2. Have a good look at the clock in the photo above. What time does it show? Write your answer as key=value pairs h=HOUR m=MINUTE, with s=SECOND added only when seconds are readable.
h=5 m=47
